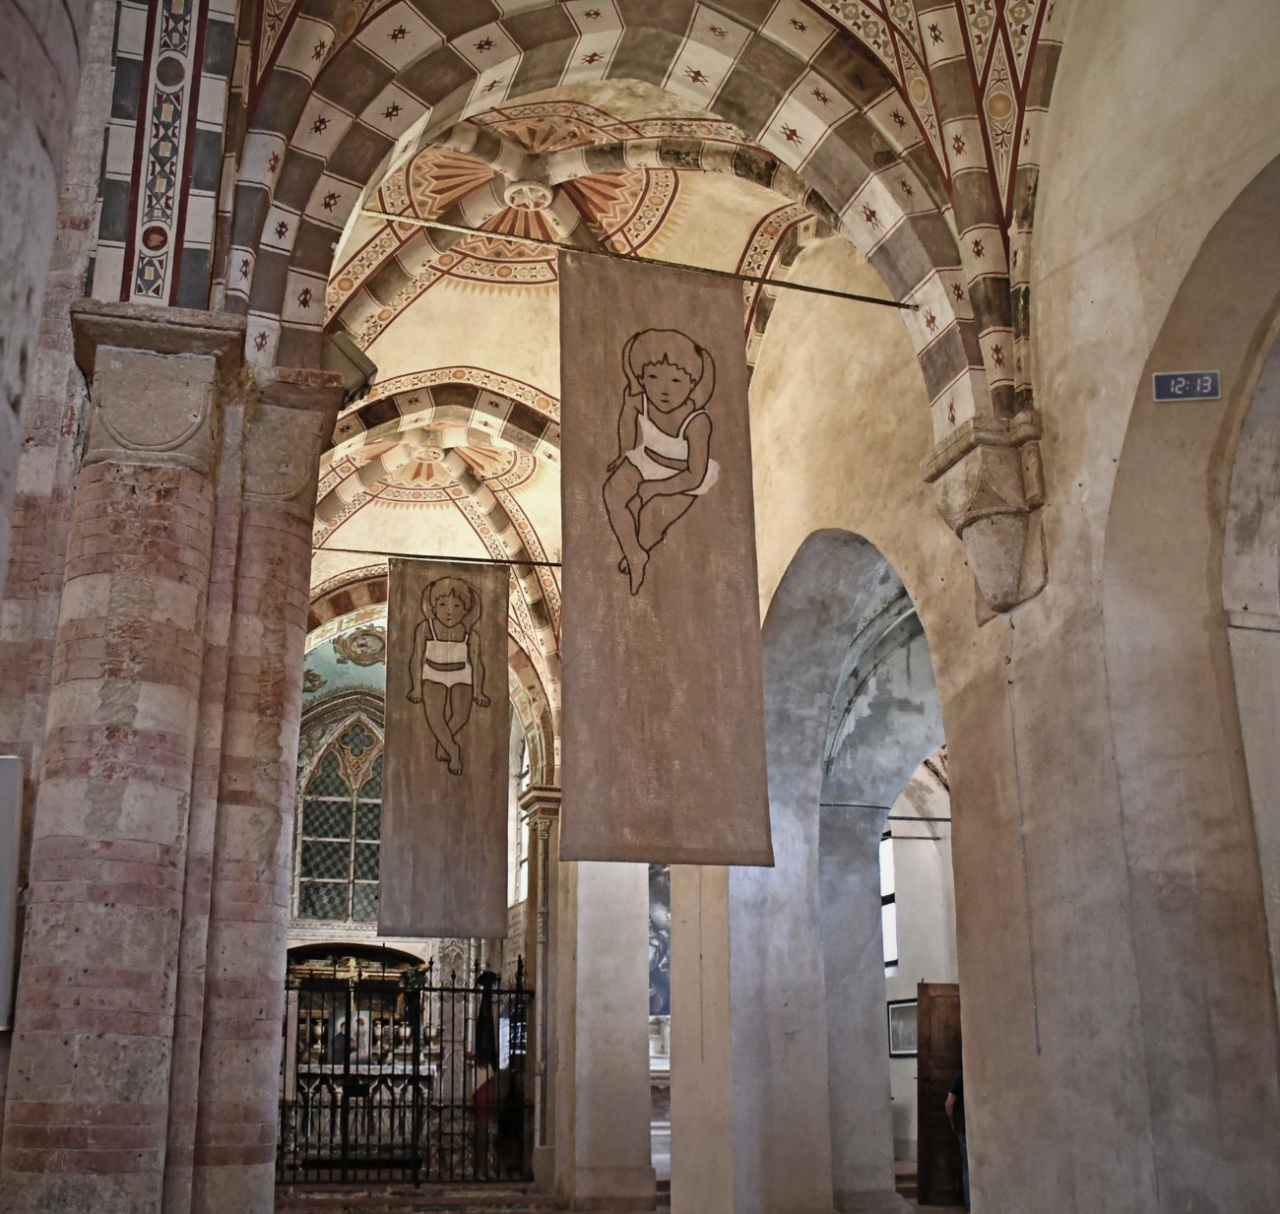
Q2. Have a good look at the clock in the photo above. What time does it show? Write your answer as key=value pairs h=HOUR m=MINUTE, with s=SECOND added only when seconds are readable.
h=12 m=13
